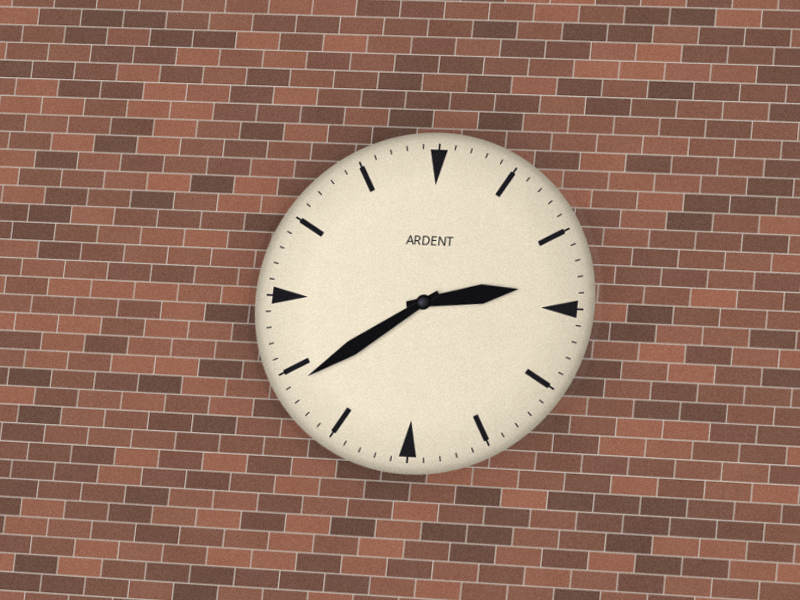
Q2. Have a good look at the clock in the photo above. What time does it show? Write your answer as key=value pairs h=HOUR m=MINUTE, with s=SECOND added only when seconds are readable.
h=2 m=39
